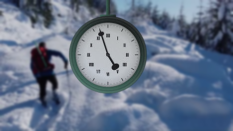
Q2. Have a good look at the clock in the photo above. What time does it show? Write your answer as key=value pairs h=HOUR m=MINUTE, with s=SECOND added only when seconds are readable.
h=4 m=57
